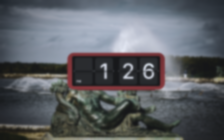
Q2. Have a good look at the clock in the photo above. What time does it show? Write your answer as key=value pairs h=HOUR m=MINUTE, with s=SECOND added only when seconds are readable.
h=1 m=26
